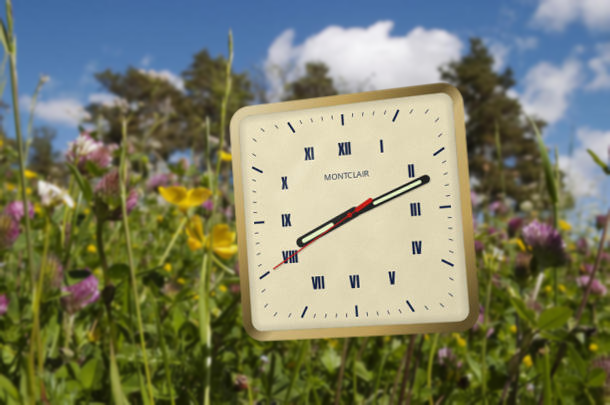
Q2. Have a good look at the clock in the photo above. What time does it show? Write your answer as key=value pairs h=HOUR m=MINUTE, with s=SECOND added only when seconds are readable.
h=8 m=11 s=40
